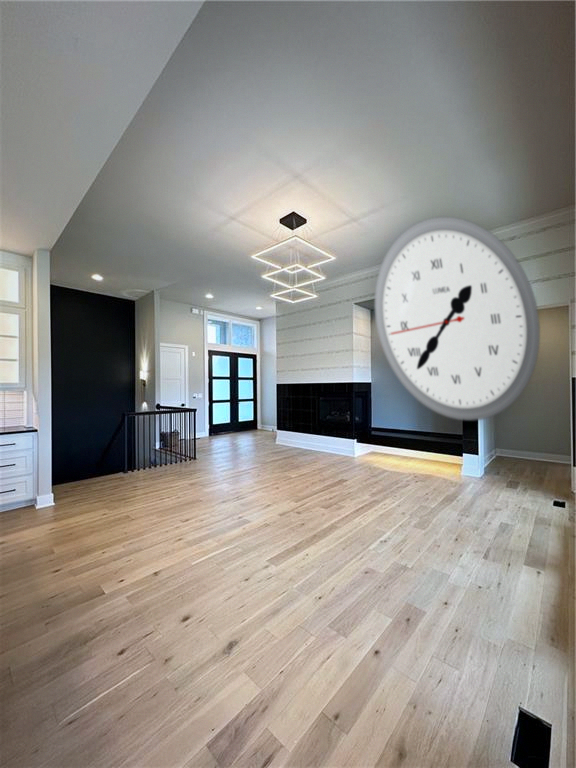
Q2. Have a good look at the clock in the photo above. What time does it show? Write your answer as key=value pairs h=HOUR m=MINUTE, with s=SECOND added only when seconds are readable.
h=1 m=37 s=44
